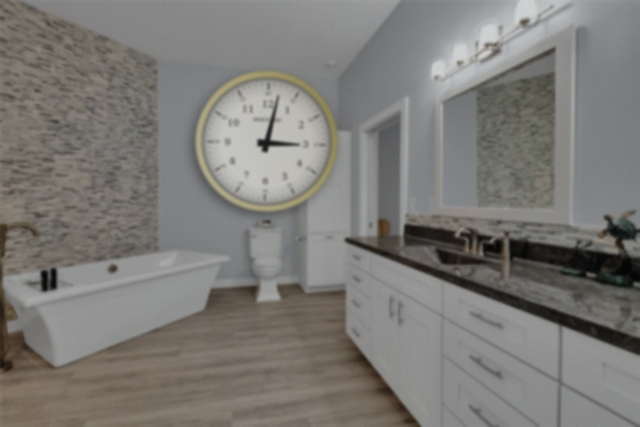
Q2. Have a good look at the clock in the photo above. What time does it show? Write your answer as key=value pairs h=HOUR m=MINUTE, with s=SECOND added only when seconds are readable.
h=3 m=2
